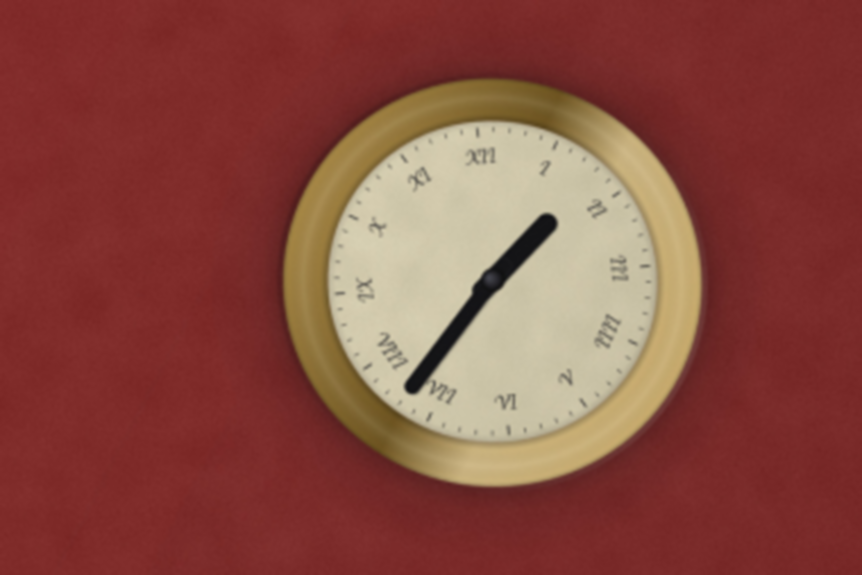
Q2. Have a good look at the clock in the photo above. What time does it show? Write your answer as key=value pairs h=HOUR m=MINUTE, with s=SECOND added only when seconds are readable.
h=1 m=37
